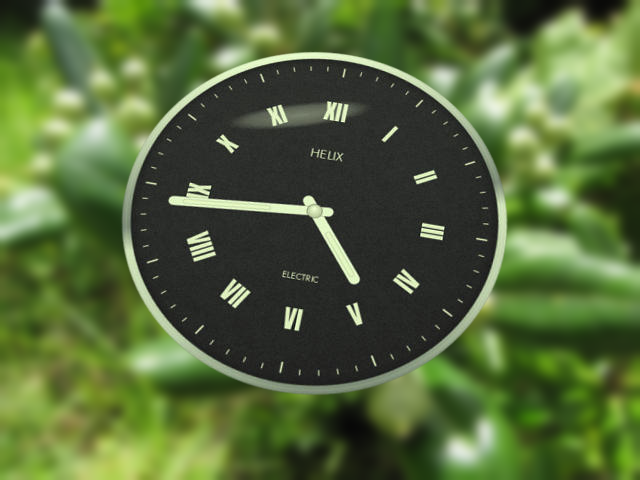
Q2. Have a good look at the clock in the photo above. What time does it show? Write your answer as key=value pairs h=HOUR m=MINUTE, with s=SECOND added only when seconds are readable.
h=4 m=44
